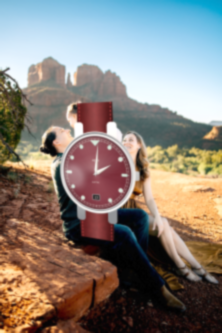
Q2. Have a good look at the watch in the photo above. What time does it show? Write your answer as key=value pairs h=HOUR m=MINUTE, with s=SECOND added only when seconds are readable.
h=2 m=1
